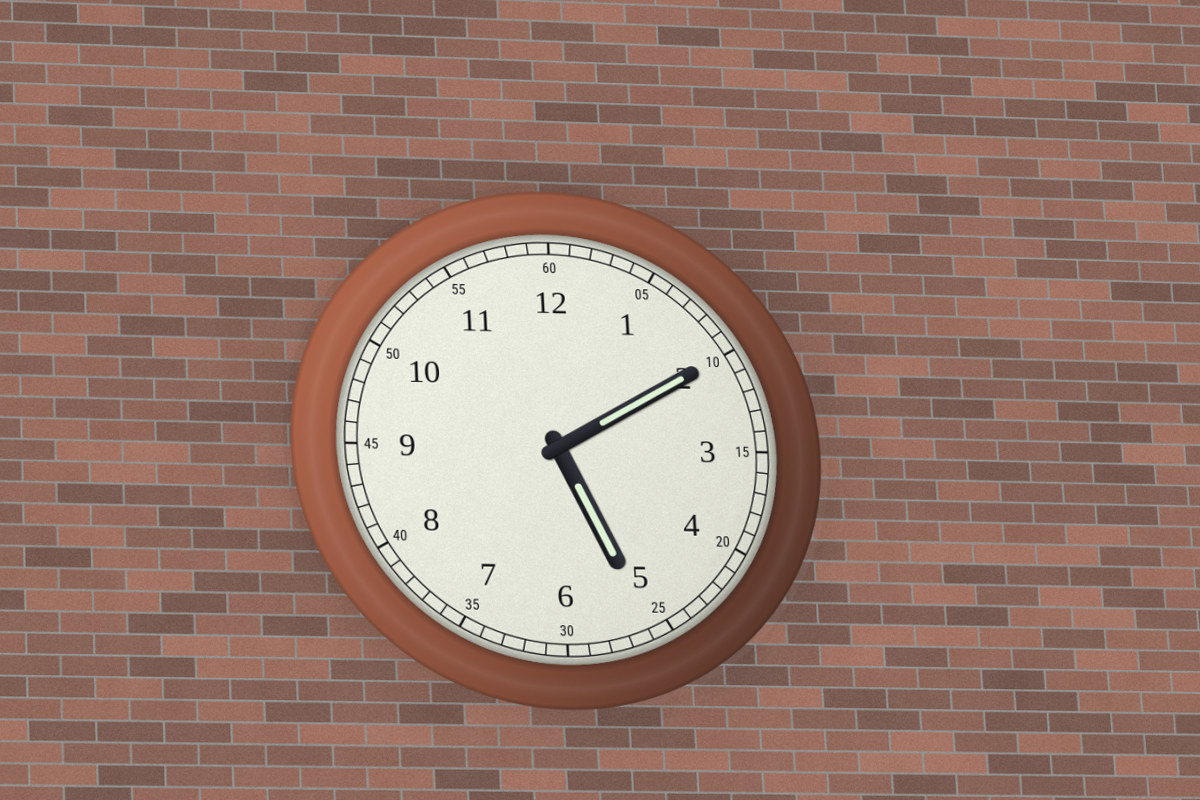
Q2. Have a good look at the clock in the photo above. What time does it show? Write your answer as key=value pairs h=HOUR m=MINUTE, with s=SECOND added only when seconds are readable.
h=5 m=10
